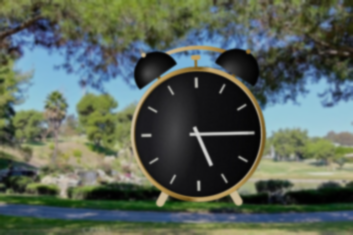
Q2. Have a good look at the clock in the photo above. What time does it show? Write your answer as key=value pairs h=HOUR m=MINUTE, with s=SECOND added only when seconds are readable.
h=5 m=15
